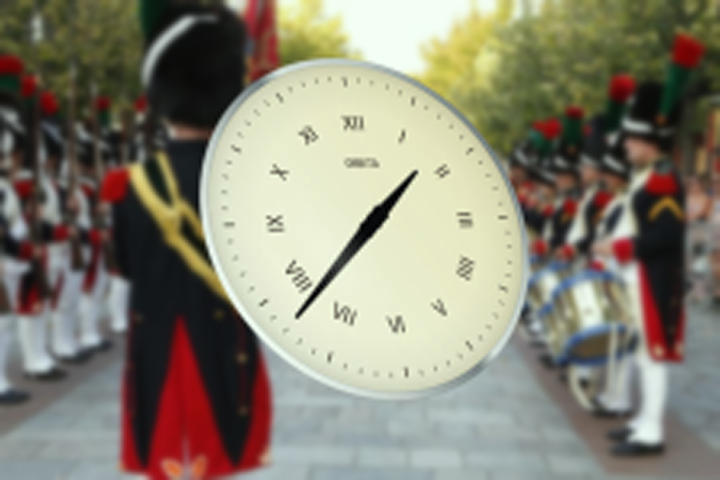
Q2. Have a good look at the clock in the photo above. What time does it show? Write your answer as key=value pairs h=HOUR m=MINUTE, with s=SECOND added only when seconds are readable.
h=1 m=38
